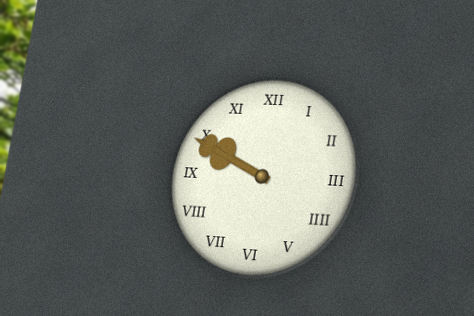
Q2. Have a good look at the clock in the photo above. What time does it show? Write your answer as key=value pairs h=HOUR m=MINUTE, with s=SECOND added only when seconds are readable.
h=9 m=49
